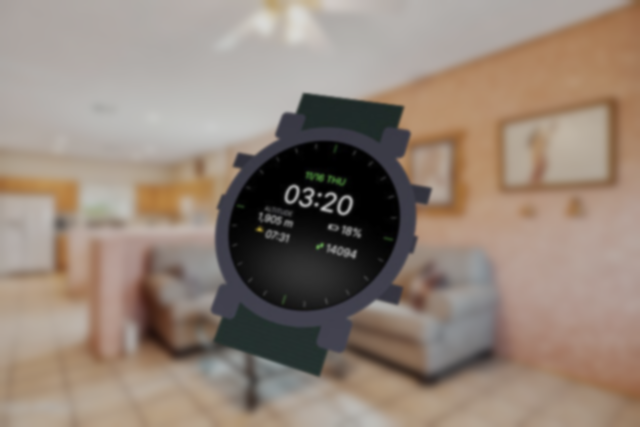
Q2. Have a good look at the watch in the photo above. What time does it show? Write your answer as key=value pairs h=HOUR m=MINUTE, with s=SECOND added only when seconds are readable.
h=3 m=20
